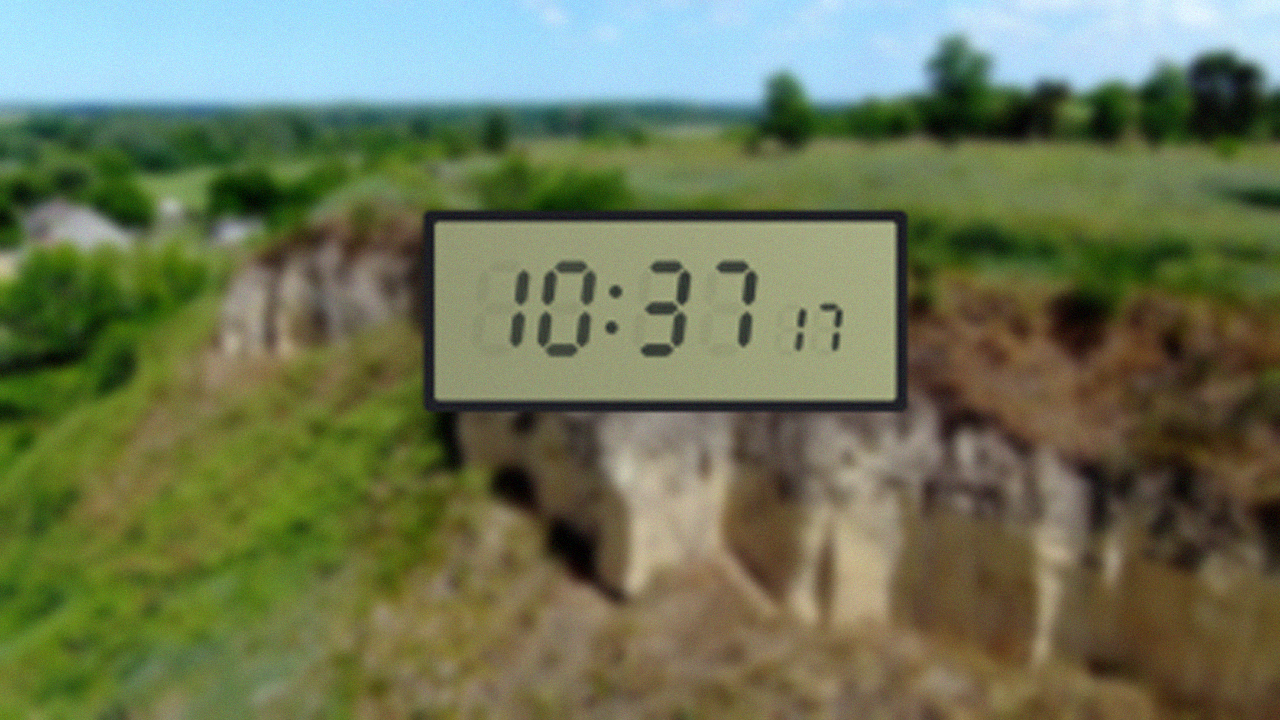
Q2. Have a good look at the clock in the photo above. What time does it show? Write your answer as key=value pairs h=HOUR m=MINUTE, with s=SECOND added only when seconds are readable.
h=10 m=37 s=17
